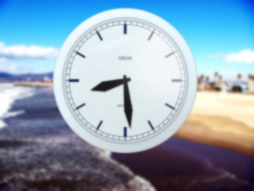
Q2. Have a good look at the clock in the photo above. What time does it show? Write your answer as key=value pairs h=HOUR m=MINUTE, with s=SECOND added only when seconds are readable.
h=8 m=29
